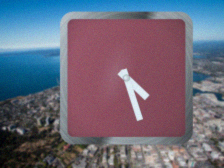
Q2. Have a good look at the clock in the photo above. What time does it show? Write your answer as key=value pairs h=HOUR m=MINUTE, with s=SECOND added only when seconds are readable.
h=4 m=27
